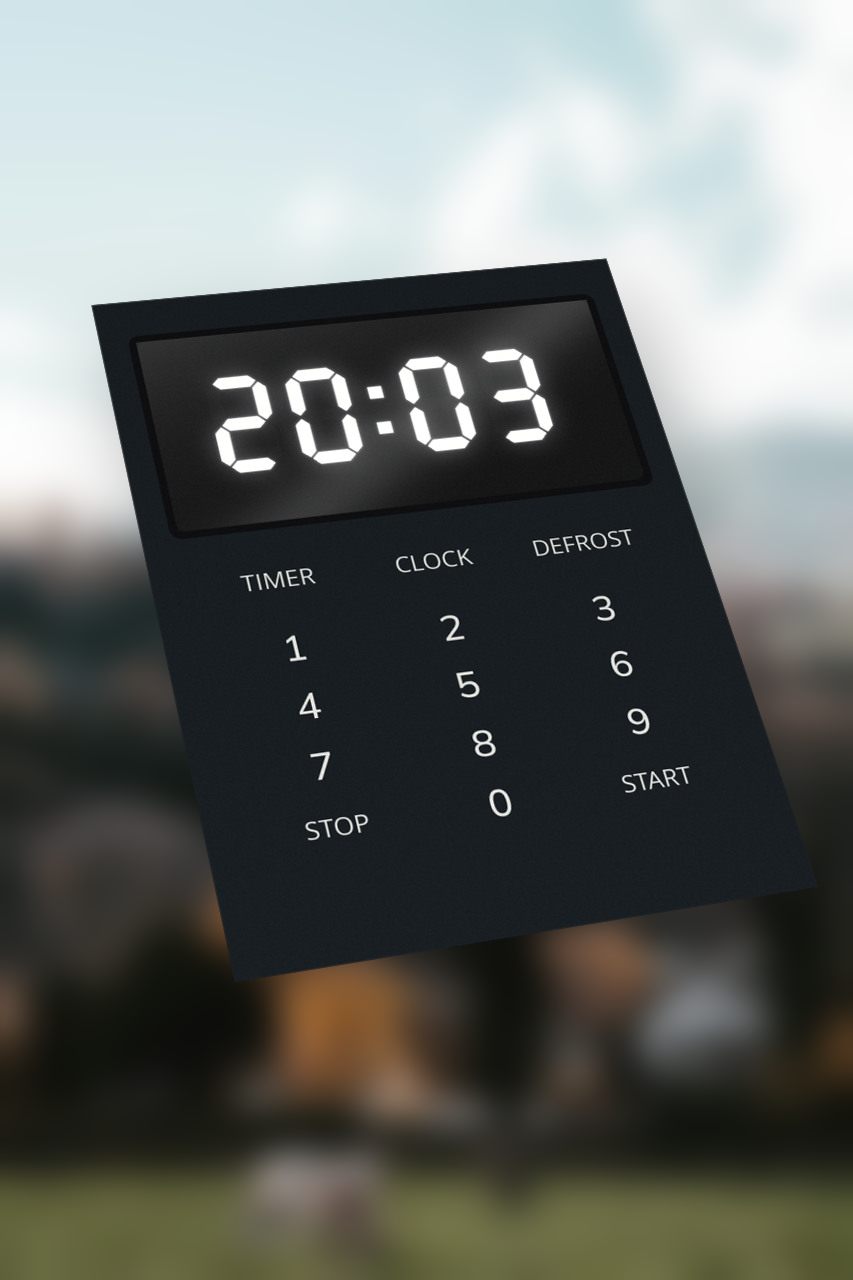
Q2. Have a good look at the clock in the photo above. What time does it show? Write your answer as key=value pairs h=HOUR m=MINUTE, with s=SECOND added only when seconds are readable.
h=20 m=3
